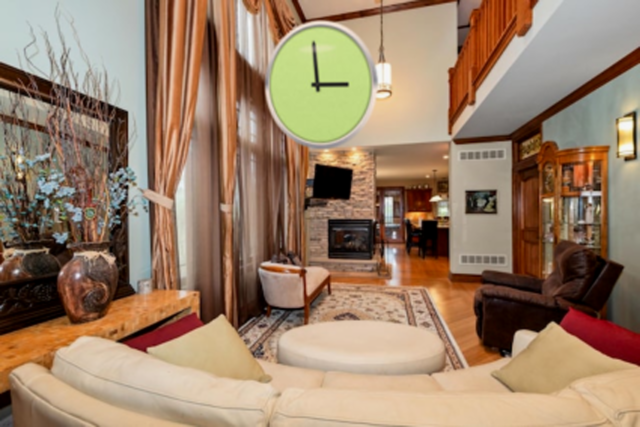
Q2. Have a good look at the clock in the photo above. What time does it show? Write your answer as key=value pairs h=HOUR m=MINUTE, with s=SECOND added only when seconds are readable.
h=2 m=59
